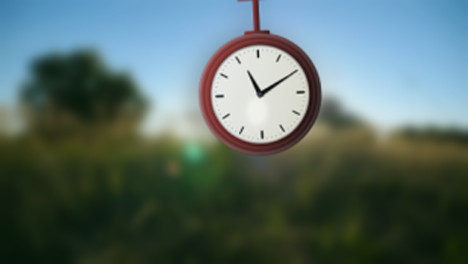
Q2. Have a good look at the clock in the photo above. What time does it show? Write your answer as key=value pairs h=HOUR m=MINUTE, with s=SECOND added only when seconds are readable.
h=11 m=10
